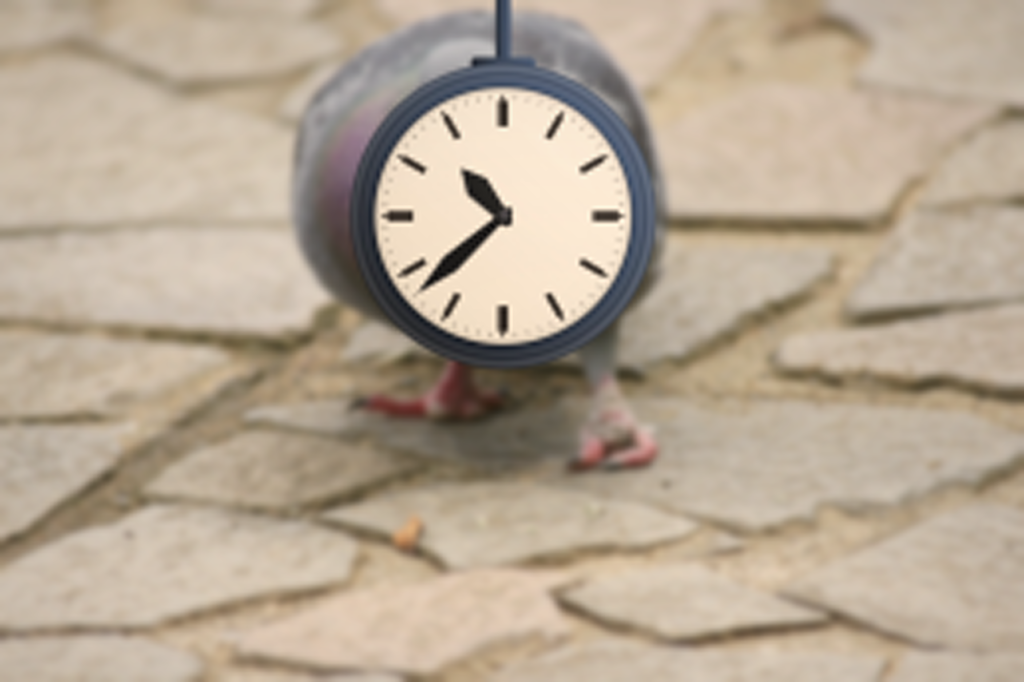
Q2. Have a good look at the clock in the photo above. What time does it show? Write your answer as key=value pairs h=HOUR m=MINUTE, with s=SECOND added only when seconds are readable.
h=10 m=38
